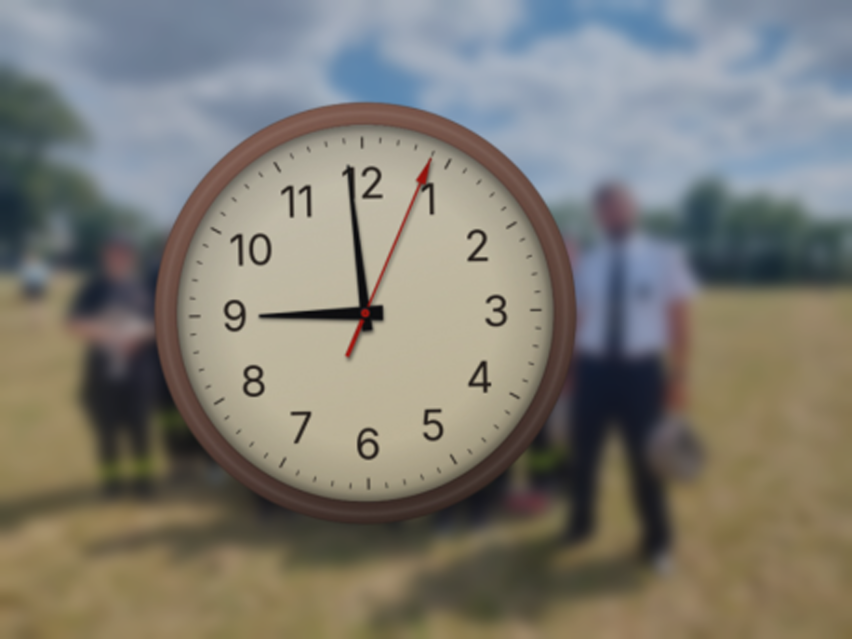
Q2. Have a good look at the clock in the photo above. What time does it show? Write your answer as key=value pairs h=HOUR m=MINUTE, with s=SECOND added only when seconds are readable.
h=8 m=59 s=4
